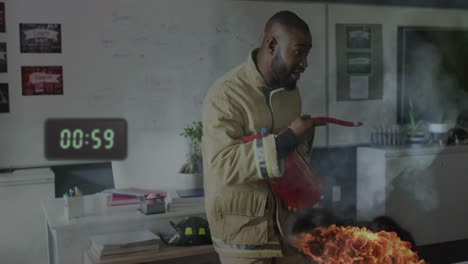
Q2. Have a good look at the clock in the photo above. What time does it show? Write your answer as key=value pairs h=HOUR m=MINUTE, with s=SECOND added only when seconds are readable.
h=0 m=59
